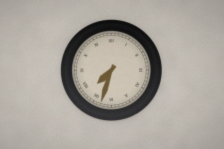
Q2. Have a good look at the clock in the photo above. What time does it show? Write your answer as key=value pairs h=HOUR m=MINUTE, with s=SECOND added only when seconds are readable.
h=7 m=33
